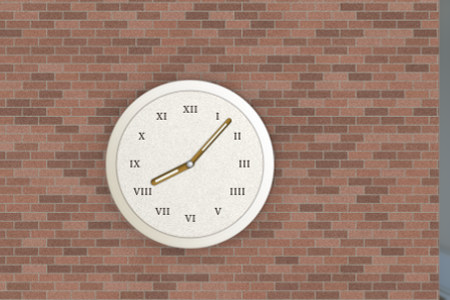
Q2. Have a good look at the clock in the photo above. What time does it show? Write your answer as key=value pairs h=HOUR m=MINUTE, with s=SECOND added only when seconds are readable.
h=8 m=7
